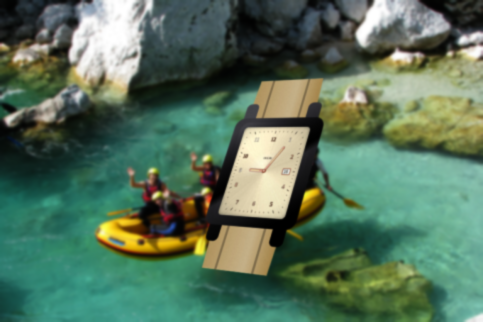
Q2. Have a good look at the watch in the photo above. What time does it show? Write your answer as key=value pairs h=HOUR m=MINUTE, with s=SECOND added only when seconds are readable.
h=9 m=5
